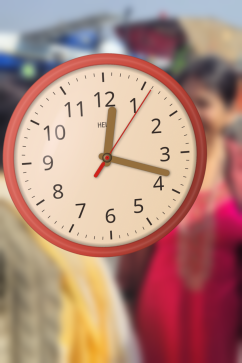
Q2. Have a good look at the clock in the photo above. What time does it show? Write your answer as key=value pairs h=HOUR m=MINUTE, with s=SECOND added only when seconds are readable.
h=12 m=18 s=6
